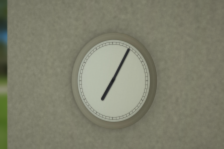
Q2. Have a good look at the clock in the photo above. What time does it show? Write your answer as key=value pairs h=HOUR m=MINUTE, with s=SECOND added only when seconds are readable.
h=7 m=5
